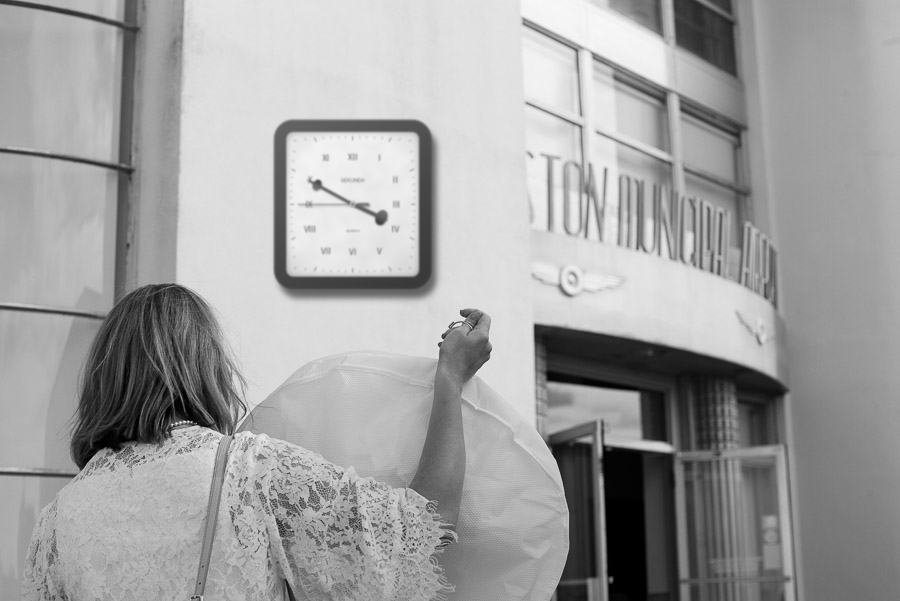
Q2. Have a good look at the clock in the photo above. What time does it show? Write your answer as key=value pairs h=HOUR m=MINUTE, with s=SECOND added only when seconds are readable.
h=3 m=49 s=45
